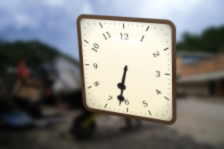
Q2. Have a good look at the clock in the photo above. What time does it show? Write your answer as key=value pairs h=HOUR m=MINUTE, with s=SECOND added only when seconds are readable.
h=6 m=32
